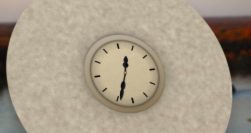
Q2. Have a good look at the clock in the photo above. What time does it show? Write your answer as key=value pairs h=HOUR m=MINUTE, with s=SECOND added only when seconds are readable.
h=12 m=34
